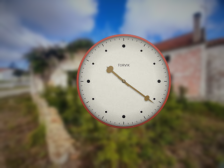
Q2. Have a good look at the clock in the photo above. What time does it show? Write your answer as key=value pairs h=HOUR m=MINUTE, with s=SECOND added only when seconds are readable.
h=10 m=21
